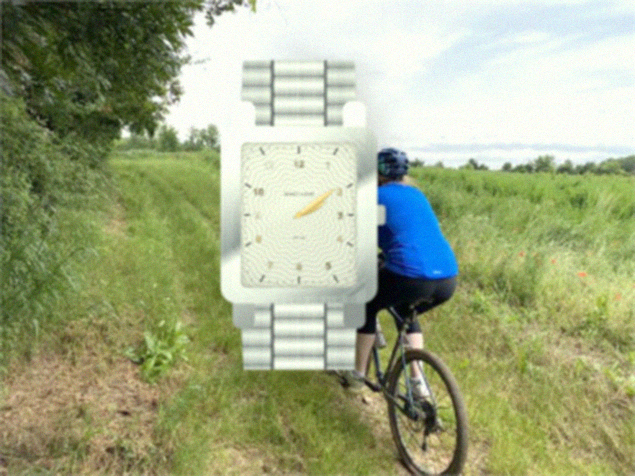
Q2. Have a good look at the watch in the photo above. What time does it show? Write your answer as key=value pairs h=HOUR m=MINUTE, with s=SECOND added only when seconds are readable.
h=2 m=9
